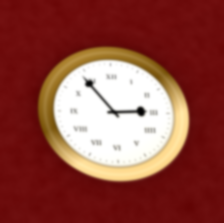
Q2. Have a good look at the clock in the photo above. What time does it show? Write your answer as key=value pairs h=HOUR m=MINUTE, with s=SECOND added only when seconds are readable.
h=2 m=54
